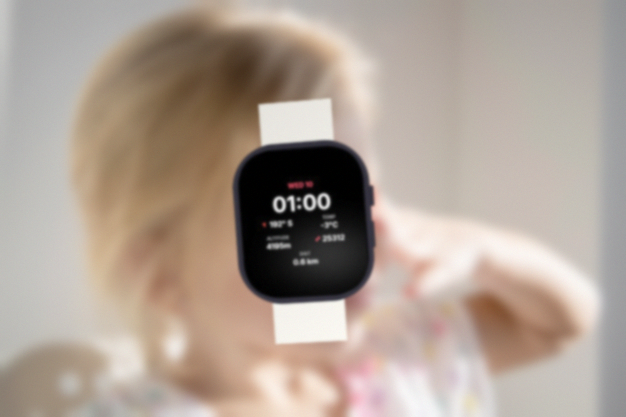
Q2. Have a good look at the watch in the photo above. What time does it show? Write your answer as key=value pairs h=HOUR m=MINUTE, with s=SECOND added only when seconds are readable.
h=1 m=0
